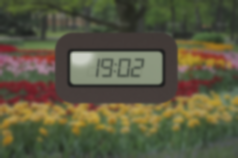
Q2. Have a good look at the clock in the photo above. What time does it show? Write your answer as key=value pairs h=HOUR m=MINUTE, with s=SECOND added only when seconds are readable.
h=19 m=2
